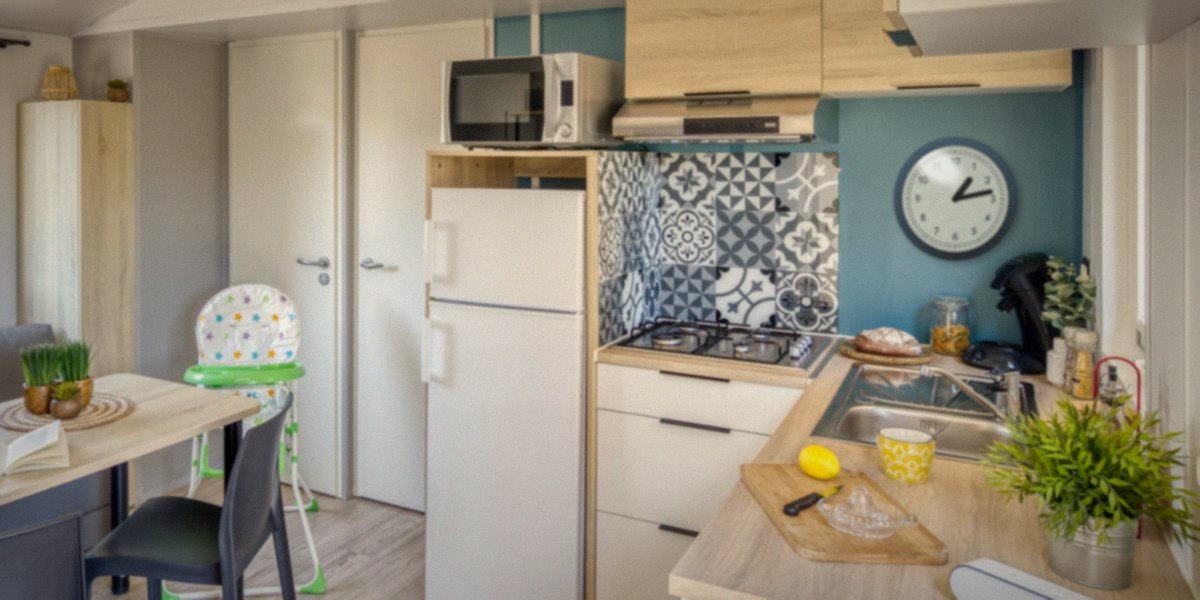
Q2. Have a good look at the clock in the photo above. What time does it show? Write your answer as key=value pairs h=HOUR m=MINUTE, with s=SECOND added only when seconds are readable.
h=1 m=13
